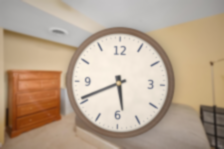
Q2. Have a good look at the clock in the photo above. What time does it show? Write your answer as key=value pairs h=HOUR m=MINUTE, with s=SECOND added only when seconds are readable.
h=5 m=41
